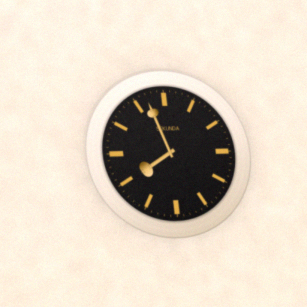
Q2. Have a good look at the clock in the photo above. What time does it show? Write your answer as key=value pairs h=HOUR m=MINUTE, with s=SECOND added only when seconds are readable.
h=7 m=57
